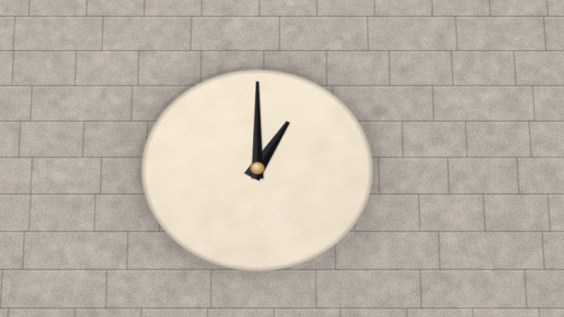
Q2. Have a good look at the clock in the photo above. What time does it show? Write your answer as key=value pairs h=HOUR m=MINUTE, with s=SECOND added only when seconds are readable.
h=1 m=0
